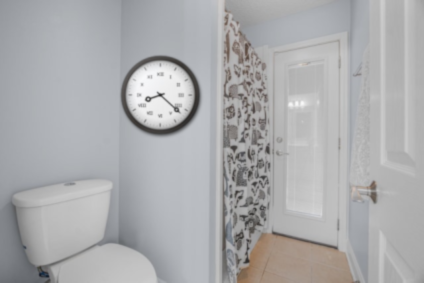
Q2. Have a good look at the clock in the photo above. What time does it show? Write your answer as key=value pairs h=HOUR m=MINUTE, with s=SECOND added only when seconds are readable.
h=8 m=22
